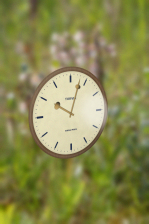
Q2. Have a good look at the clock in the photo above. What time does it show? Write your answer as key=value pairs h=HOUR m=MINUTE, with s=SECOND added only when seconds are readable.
h=10 m=3
